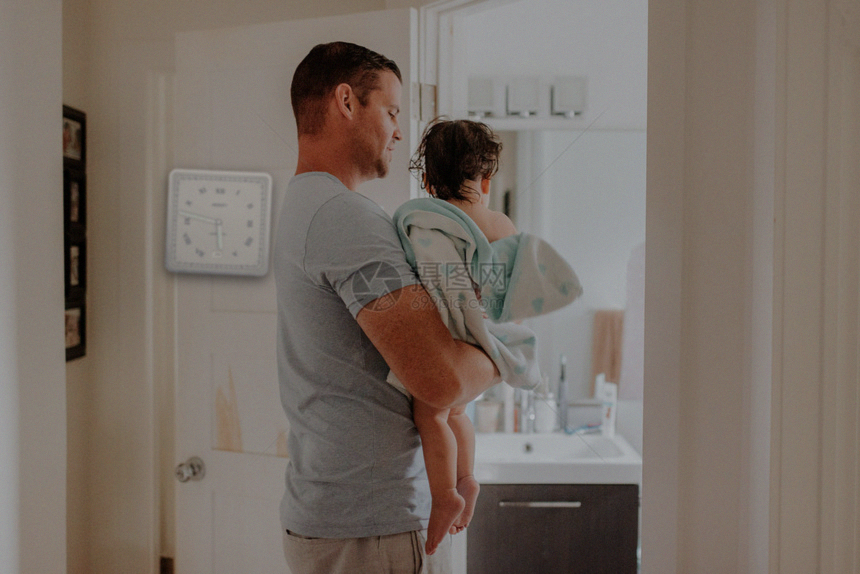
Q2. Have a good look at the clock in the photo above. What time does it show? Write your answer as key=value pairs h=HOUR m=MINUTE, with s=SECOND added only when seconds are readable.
h=5 m=47
